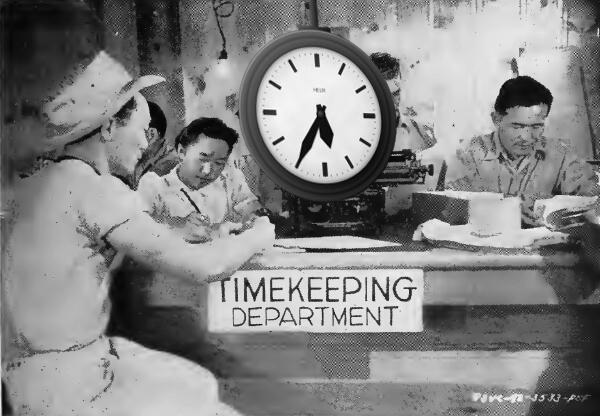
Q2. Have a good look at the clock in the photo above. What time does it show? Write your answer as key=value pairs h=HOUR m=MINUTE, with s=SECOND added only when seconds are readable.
h=5 m=35
